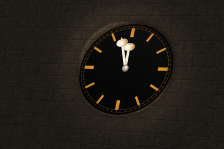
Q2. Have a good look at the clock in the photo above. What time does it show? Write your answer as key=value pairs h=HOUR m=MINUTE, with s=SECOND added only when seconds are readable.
h=11 m=57
